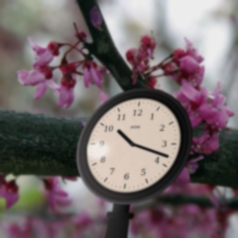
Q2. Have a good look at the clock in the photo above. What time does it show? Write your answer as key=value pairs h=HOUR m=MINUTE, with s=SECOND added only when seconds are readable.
h=10 m=18
